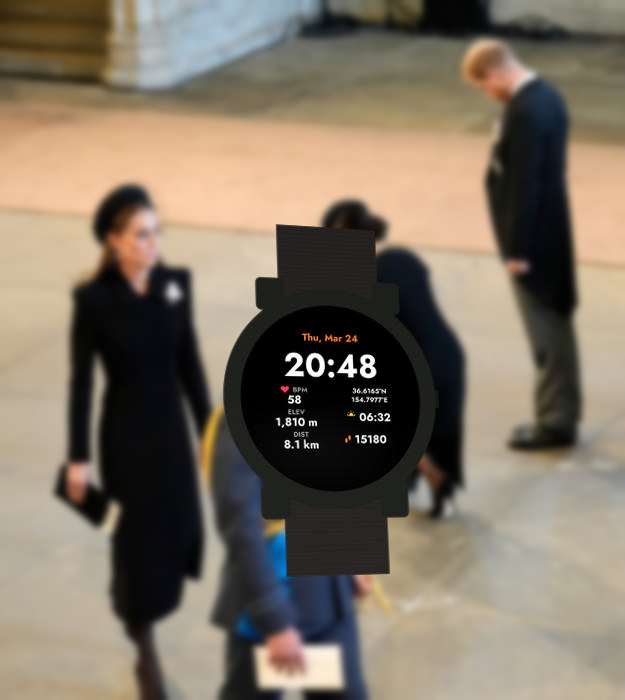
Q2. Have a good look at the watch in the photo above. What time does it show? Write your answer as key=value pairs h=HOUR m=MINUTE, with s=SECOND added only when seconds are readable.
h=20 m=48
